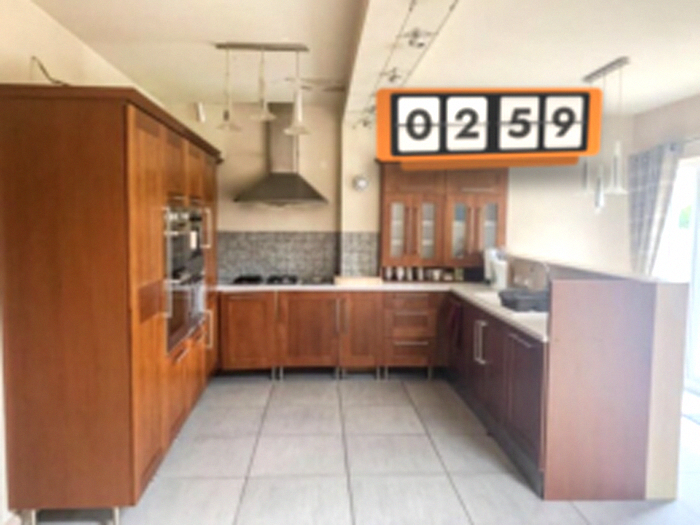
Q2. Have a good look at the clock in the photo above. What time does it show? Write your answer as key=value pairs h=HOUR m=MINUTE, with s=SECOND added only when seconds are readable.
h=2 m=59
